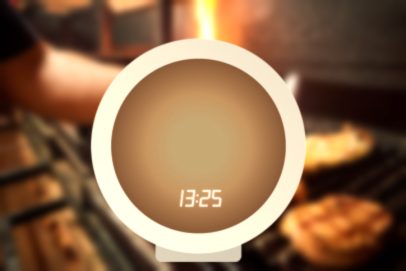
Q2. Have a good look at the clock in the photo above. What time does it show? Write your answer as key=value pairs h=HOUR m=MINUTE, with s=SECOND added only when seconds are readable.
h=13 m=25
